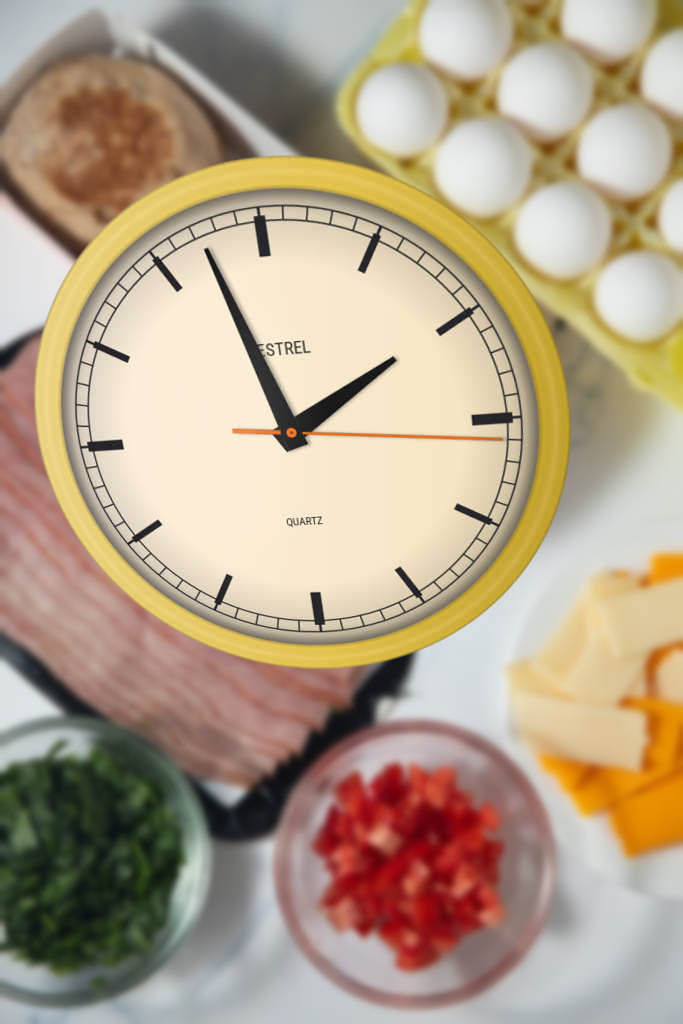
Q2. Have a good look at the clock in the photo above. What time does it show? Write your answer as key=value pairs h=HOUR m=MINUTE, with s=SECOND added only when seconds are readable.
h=1 m=57 s=16
